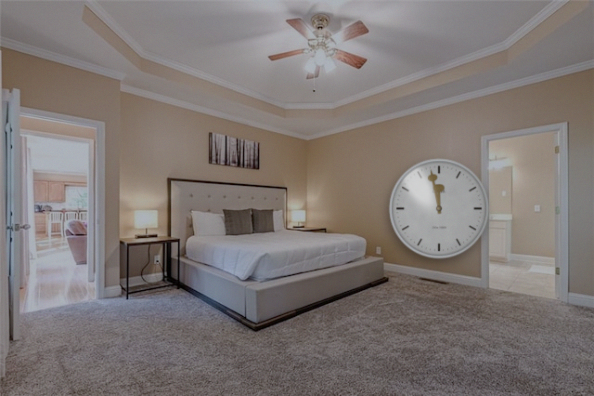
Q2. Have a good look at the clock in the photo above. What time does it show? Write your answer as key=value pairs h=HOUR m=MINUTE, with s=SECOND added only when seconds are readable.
h=11 m=58
